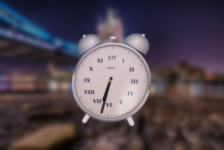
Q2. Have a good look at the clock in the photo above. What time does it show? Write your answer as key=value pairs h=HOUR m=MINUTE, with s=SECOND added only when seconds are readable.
h=6 m=32
